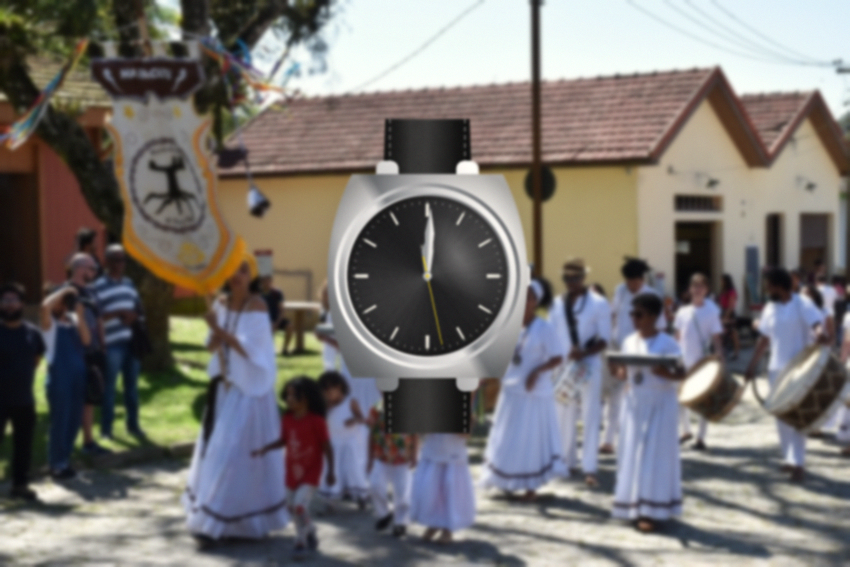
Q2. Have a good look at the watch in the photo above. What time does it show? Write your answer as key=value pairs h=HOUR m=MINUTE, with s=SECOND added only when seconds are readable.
h=12 m=0 s=28
